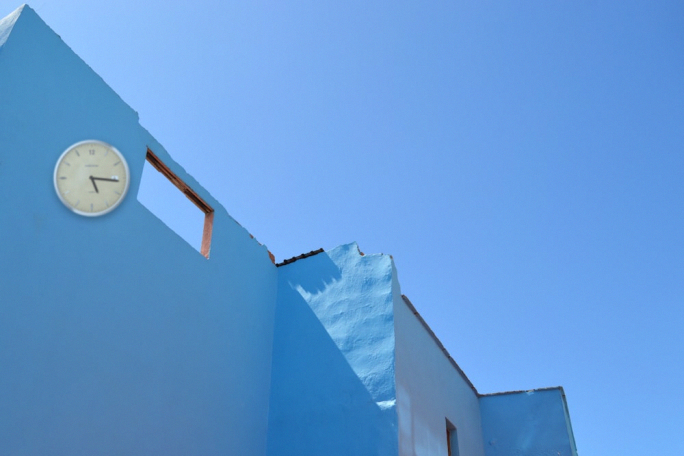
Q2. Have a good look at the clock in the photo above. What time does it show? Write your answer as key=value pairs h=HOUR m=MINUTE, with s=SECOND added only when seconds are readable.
h=5 m=16
